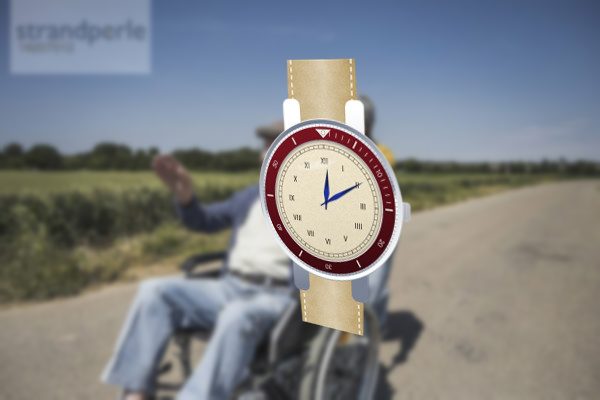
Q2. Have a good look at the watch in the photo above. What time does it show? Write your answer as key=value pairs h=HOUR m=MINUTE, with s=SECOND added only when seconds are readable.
h=12 m=10
